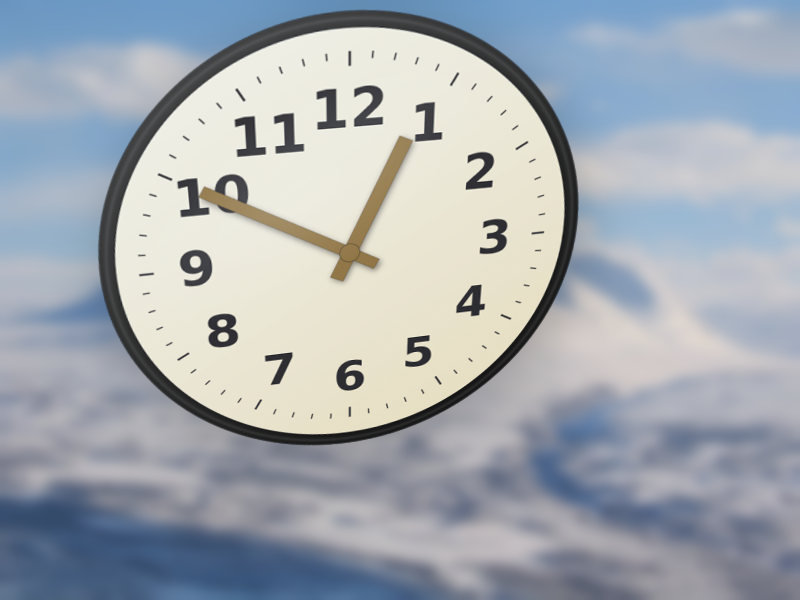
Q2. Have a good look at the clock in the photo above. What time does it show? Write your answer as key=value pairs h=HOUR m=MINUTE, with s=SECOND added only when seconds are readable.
h=12 m=50
